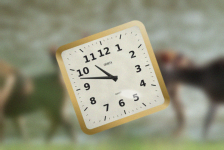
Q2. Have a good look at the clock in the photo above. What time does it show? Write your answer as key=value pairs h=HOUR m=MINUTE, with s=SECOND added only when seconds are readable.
h=10 m=48
